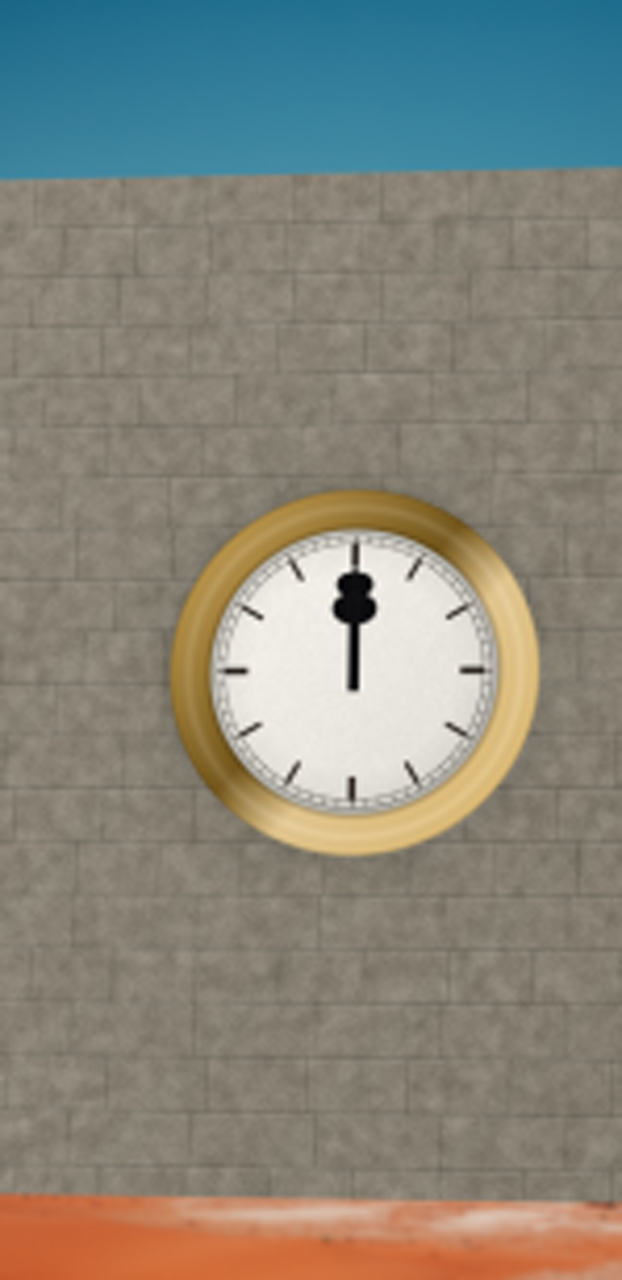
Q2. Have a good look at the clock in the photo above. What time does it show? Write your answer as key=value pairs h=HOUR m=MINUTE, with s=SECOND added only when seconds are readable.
h=12 m=0
